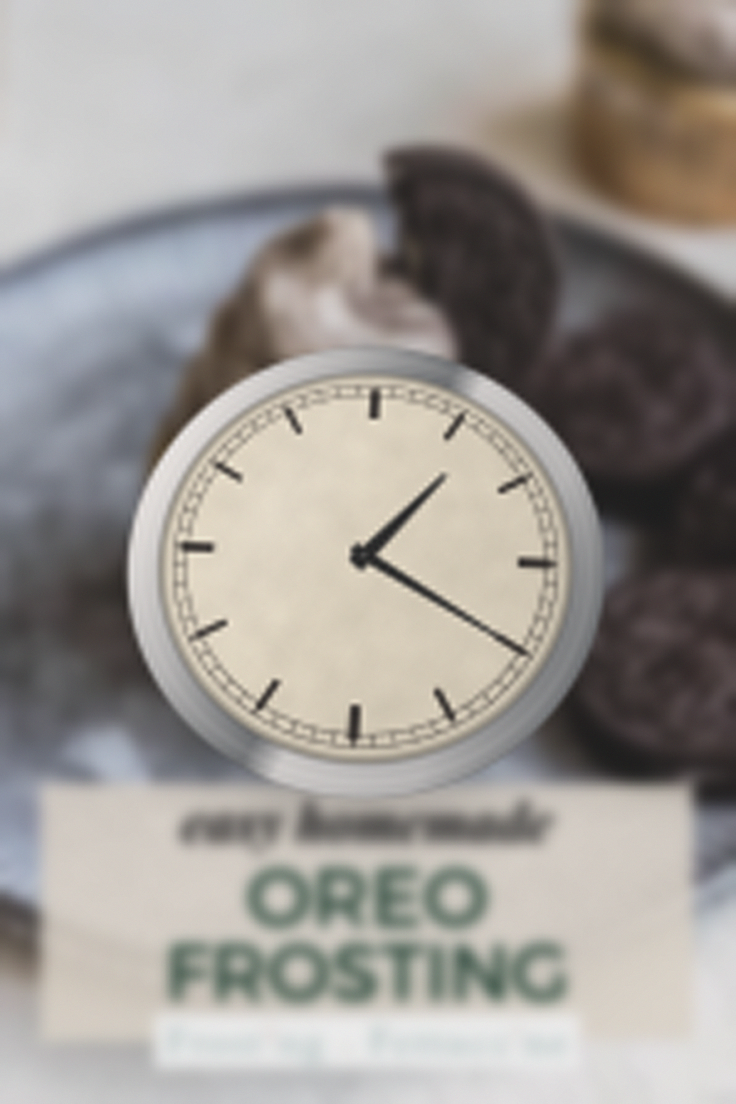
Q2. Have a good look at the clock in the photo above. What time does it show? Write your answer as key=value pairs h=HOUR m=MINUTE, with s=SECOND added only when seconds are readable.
h=1 m=20
